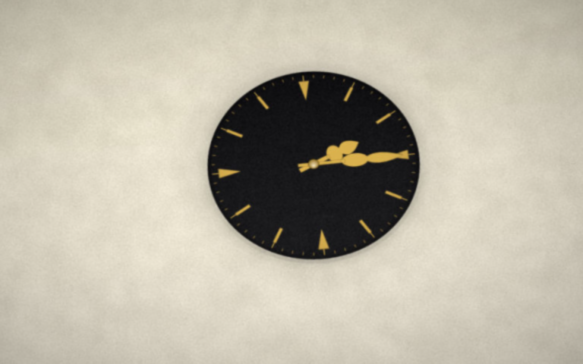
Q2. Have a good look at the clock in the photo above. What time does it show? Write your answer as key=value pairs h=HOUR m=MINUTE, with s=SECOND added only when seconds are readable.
h=2 m=15
